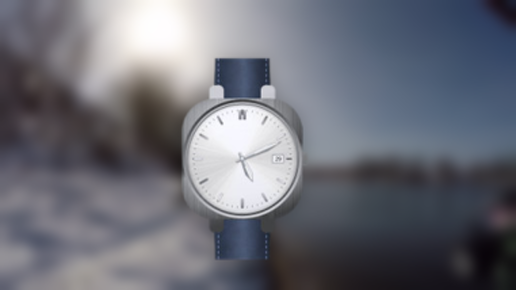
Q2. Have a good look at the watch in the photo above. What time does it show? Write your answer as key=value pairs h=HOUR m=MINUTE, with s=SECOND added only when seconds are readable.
h=5 m=11
